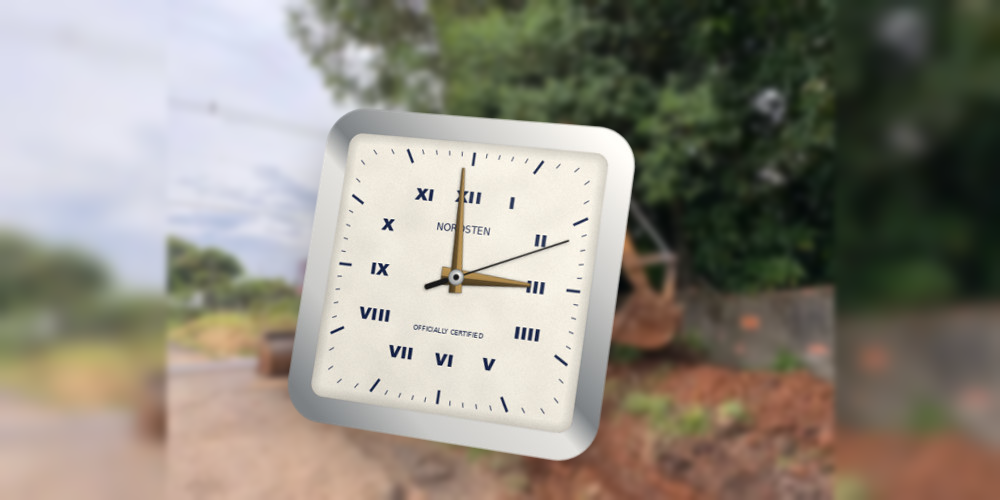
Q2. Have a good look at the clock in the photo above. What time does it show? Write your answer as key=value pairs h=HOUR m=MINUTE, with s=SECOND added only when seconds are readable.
h=2 m=59 s=11
